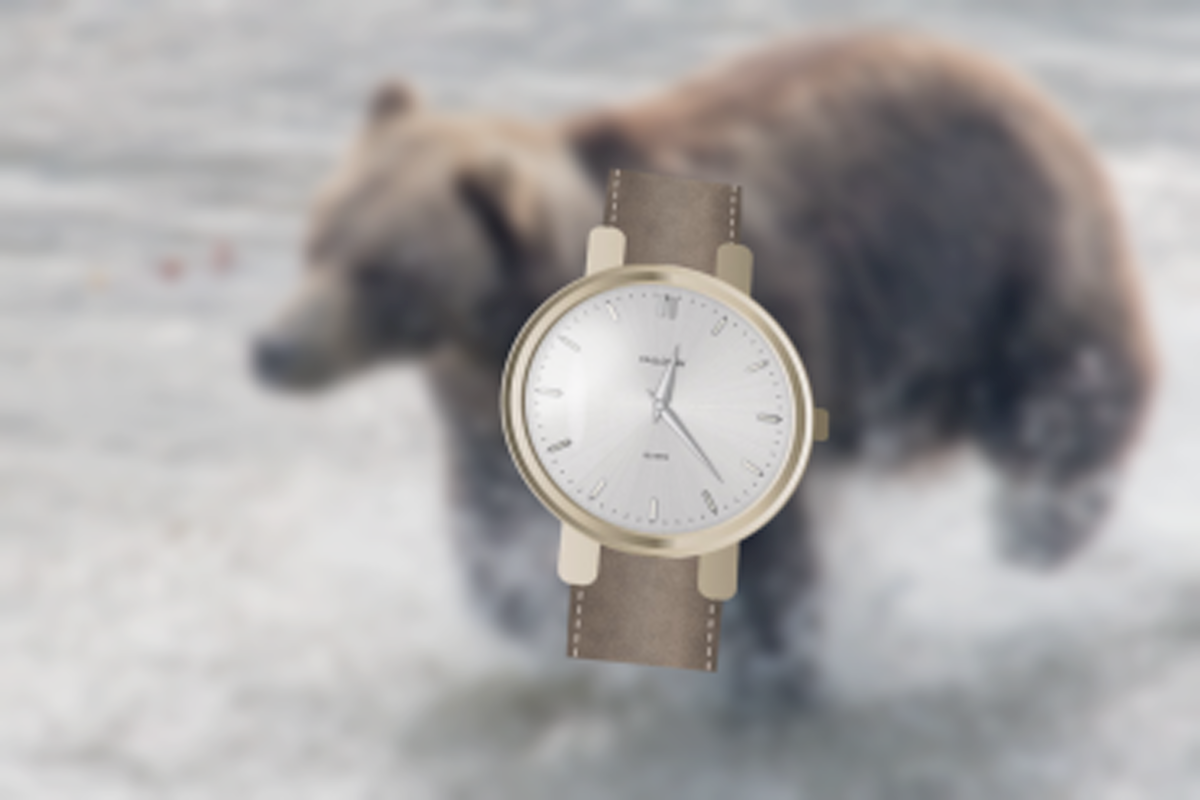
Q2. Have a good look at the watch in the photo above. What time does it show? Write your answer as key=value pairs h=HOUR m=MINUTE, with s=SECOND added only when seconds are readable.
h=12 m=23
